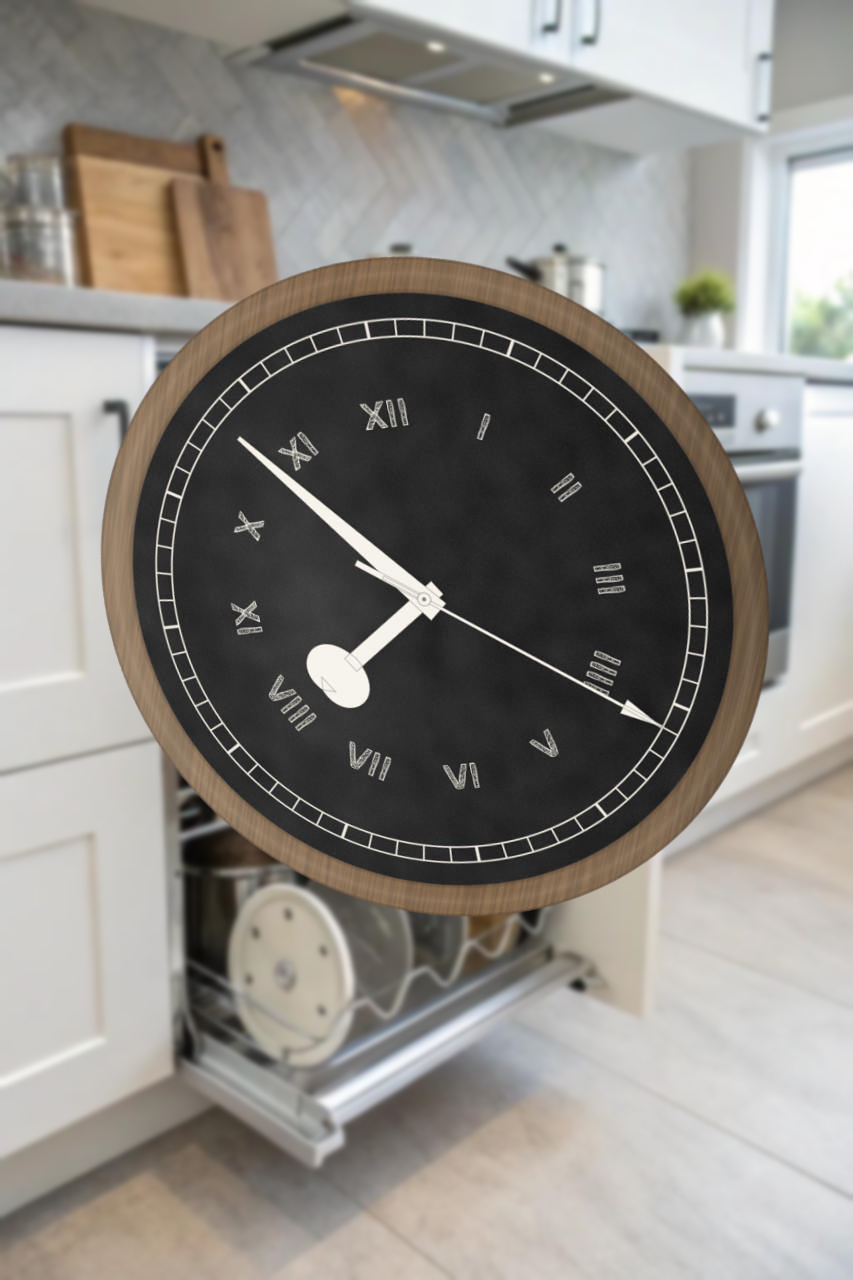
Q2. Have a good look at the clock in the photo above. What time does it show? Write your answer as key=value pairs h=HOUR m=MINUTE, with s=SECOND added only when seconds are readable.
h=7 m=53 s=21
